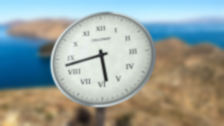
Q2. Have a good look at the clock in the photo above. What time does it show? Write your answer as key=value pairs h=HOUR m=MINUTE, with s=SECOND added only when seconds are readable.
h=5 m=43
